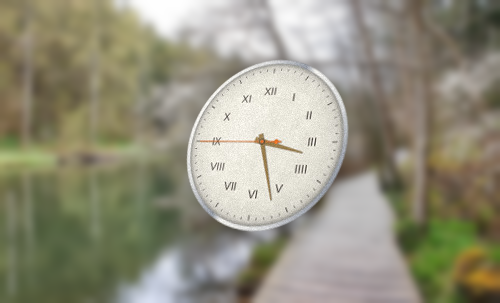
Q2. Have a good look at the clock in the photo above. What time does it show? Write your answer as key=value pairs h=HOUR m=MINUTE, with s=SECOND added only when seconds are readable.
h=3 m=26 s=45
